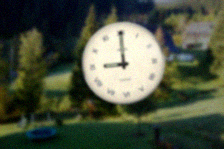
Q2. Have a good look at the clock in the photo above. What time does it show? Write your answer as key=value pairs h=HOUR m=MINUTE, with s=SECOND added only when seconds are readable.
h=9 m=0
